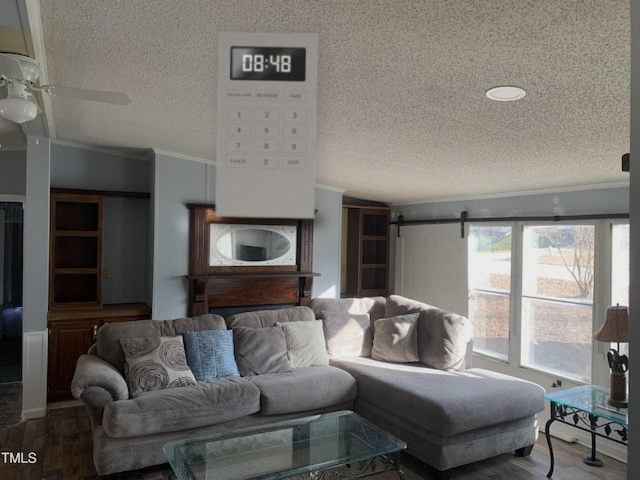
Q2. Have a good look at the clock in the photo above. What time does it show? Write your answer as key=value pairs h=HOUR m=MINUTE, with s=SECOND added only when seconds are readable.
h=8 m=48
